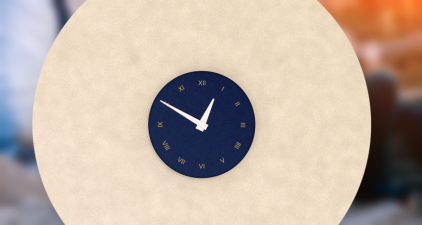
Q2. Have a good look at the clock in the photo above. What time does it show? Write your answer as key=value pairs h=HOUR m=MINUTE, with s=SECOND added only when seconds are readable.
h=12 m=50
